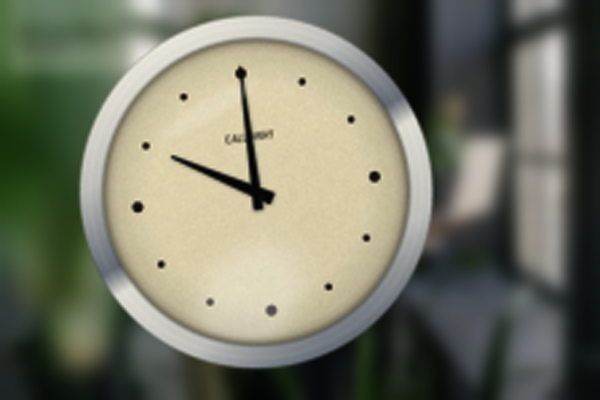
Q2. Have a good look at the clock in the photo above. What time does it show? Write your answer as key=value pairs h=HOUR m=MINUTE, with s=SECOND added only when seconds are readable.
h=10 m=0
